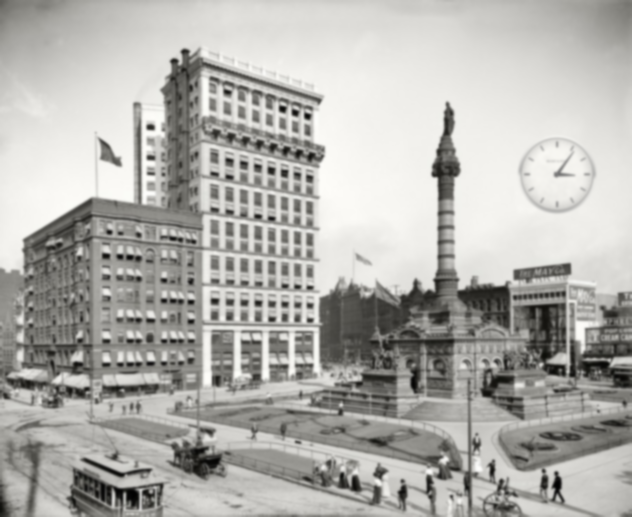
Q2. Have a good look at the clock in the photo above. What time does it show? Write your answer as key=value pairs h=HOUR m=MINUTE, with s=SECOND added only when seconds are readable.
h=3 m=6
